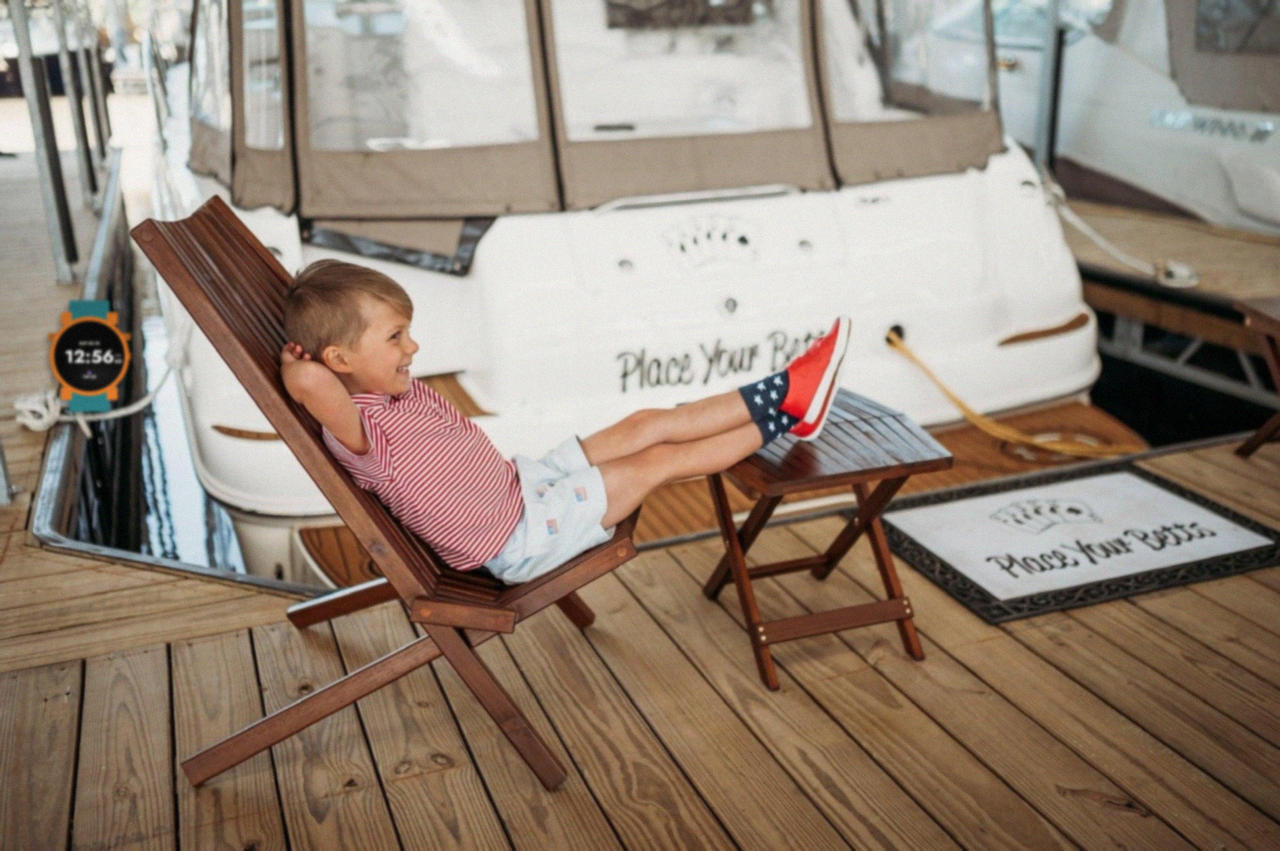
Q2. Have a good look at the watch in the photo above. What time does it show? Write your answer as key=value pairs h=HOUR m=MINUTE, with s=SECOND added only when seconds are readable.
h=12 m=56
